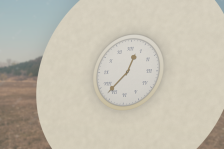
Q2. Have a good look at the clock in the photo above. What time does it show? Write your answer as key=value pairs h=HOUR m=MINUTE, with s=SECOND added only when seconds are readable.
h=12 m=37
